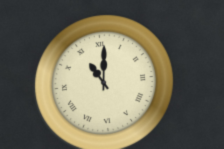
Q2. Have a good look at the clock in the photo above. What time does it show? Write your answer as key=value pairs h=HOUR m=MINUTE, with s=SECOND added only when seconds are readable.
h=11 m=1
